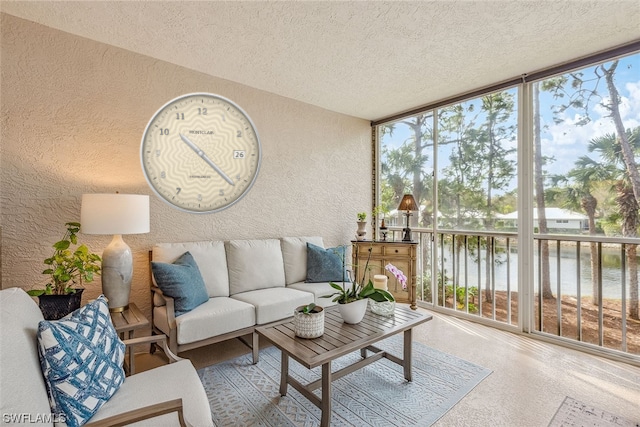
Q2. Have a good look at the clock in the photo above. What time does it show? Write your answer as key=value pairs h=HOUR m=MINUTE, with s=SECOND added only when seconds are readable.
h=10 m=22
